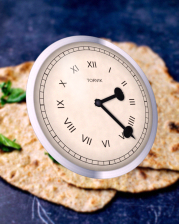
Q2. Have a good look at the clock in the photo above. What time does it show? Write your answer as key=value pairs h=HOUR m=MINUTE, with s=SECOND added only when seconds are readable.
h=2 m=23
